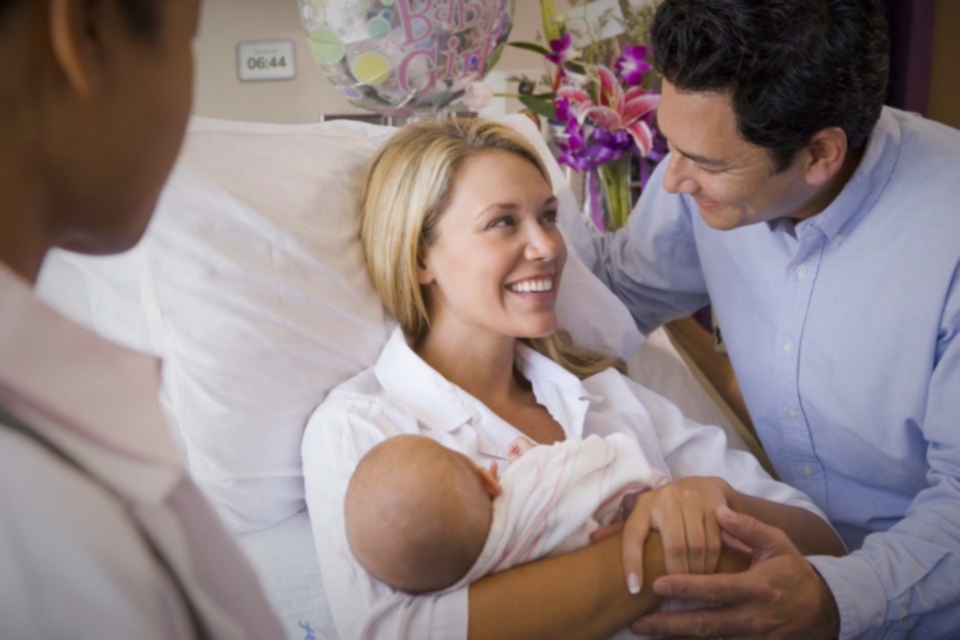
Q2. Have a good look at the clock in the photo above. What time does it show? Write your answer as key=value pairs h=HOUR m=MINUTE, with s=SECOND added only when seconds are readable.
h=6 m=44
